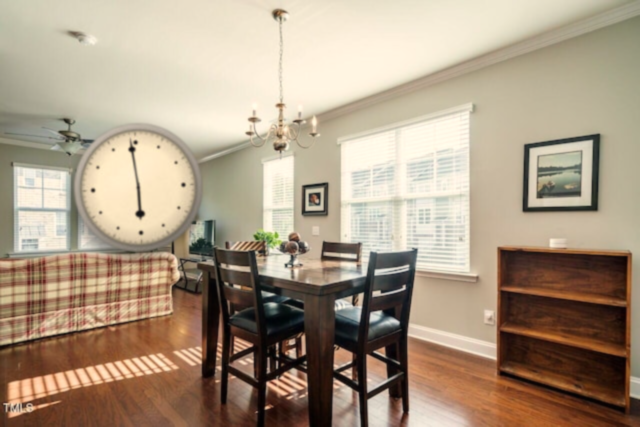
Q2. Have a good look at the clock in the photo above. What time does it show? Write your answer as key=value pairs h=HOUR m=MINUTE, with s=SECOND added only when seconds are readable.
h=5 m=59
